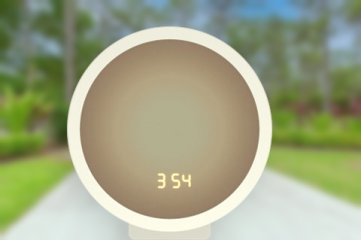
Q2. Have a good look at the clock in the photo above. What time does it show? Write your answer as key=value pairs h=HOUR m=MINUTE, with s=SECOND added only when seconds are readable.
h=3 m=54
